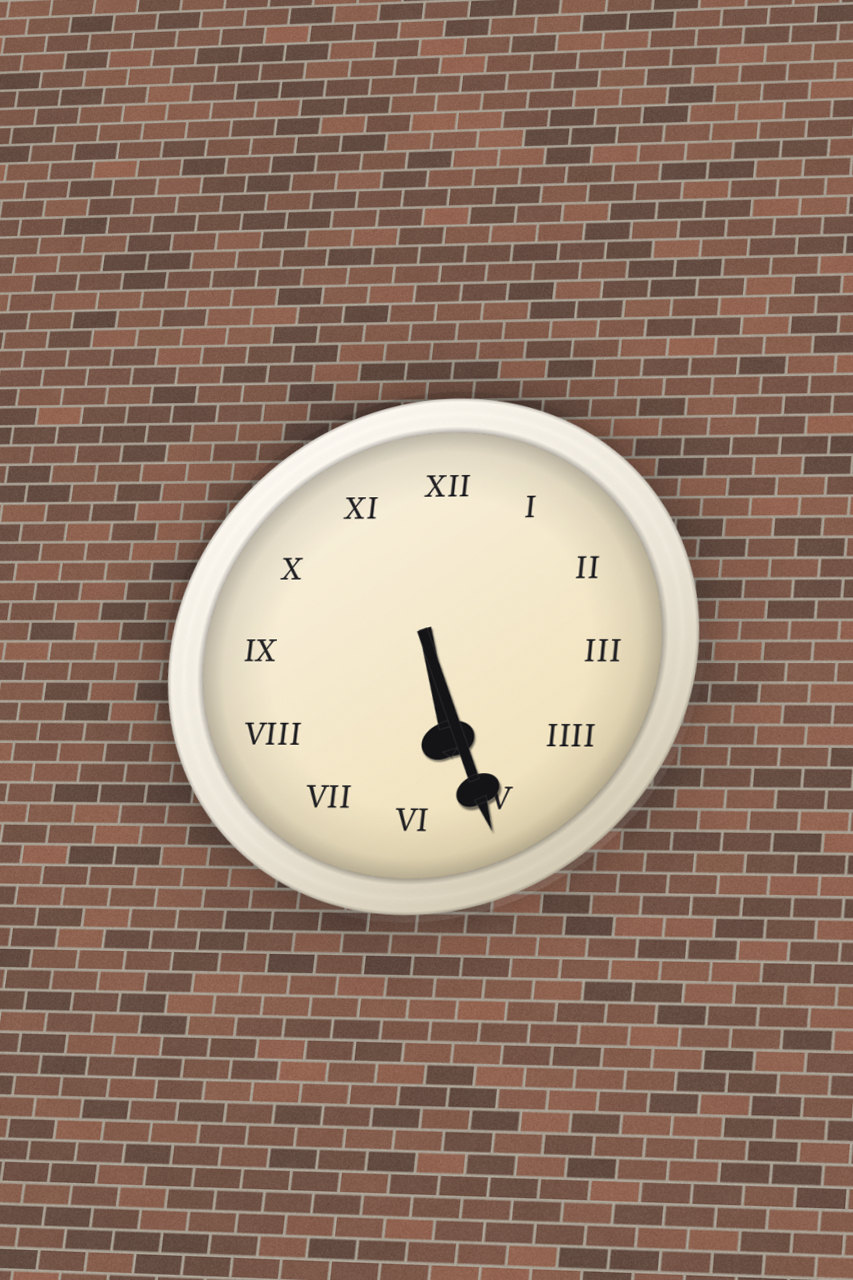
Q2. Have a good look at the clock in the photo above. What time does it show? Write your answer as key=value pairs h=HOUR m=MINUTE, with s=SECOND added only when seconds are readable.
h=5 m=26
